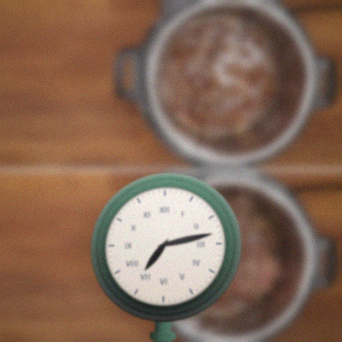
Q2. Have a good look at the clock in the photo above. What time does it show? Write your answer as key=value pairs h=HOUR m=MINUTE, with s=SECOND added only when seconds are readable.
h=7 m=13
